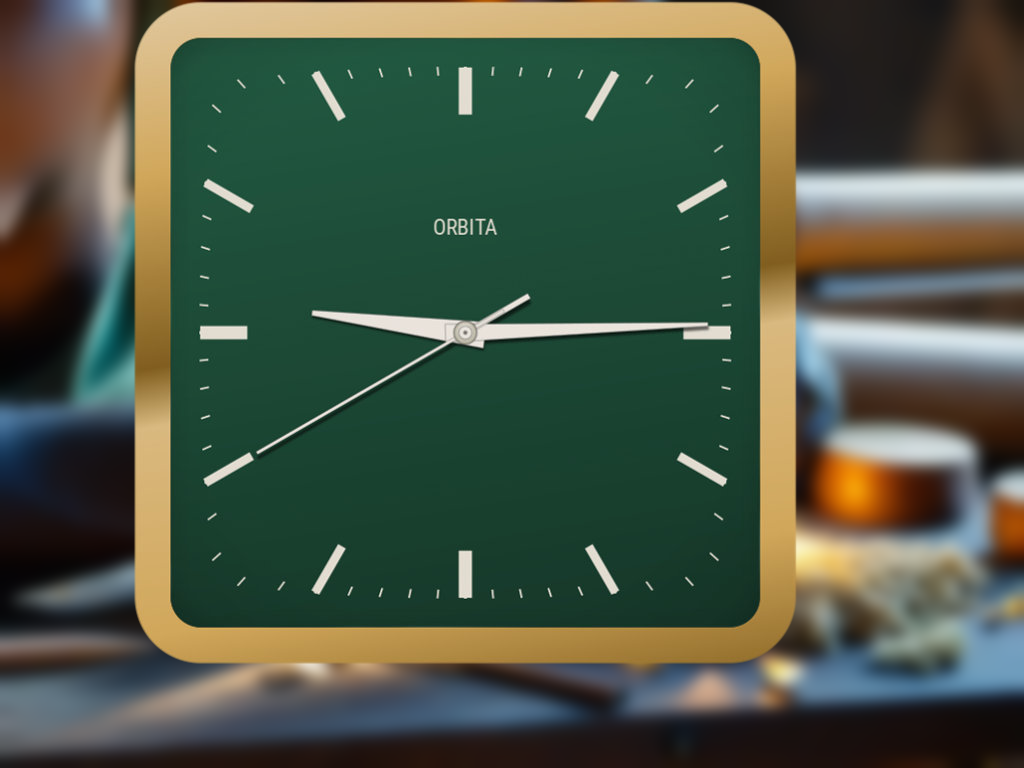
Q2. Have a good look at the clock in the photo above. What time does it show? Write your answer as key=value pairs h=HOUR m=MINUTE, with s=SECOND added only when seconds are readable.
h=9 m=14 s=40
